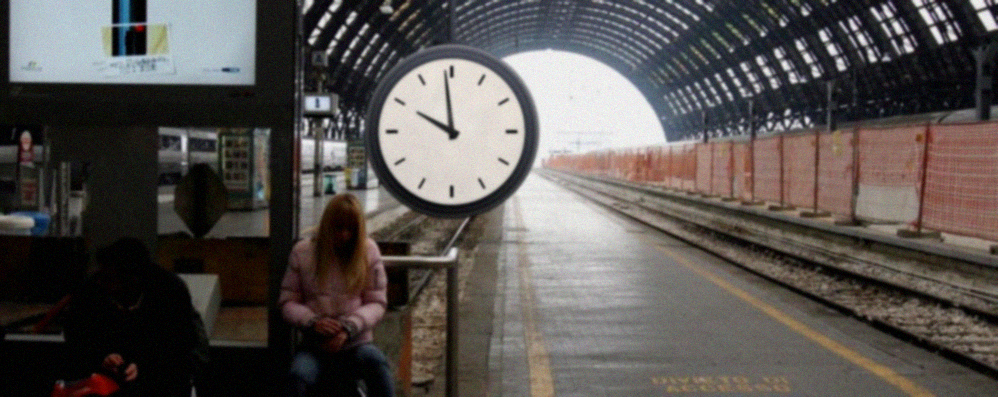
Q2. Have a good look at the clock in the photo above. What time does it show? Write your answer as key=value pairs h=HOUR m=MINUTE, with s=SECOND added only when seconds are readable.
h=9 m=59
